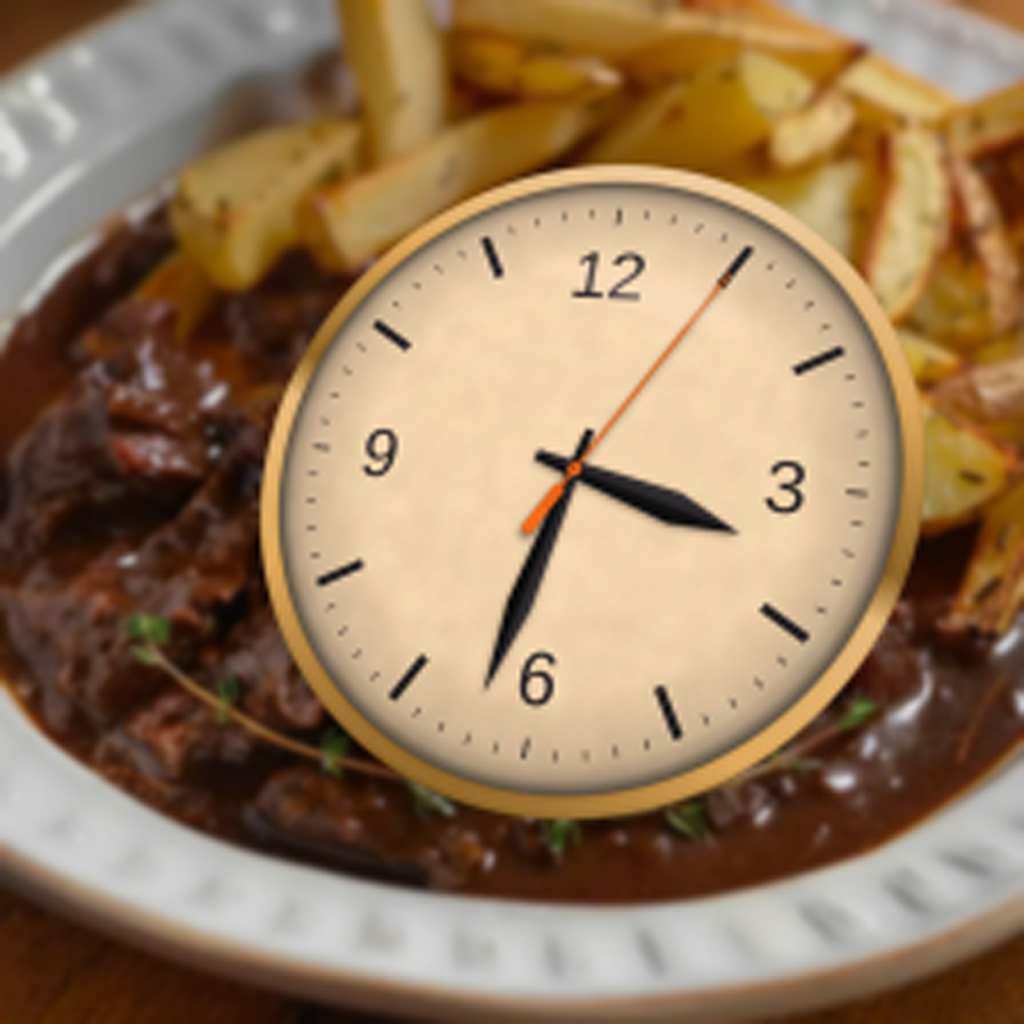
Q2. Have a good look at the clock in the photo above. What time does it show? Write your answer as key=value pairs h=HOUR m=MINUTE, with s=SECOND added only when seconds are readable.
h=3 m=32 s=5
